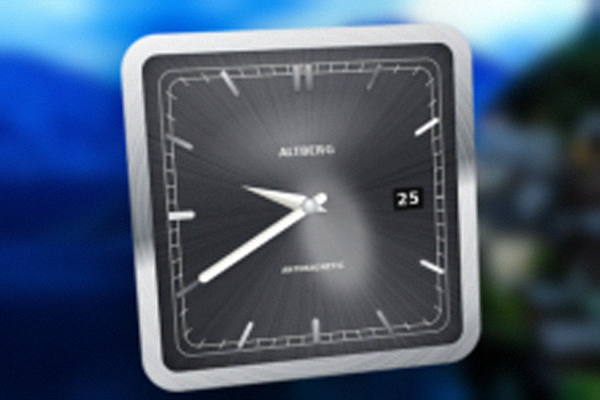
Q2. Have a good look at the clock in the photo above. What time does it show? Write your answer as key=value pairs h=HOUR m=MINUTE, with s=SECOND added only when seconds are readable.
h=9 m=40
